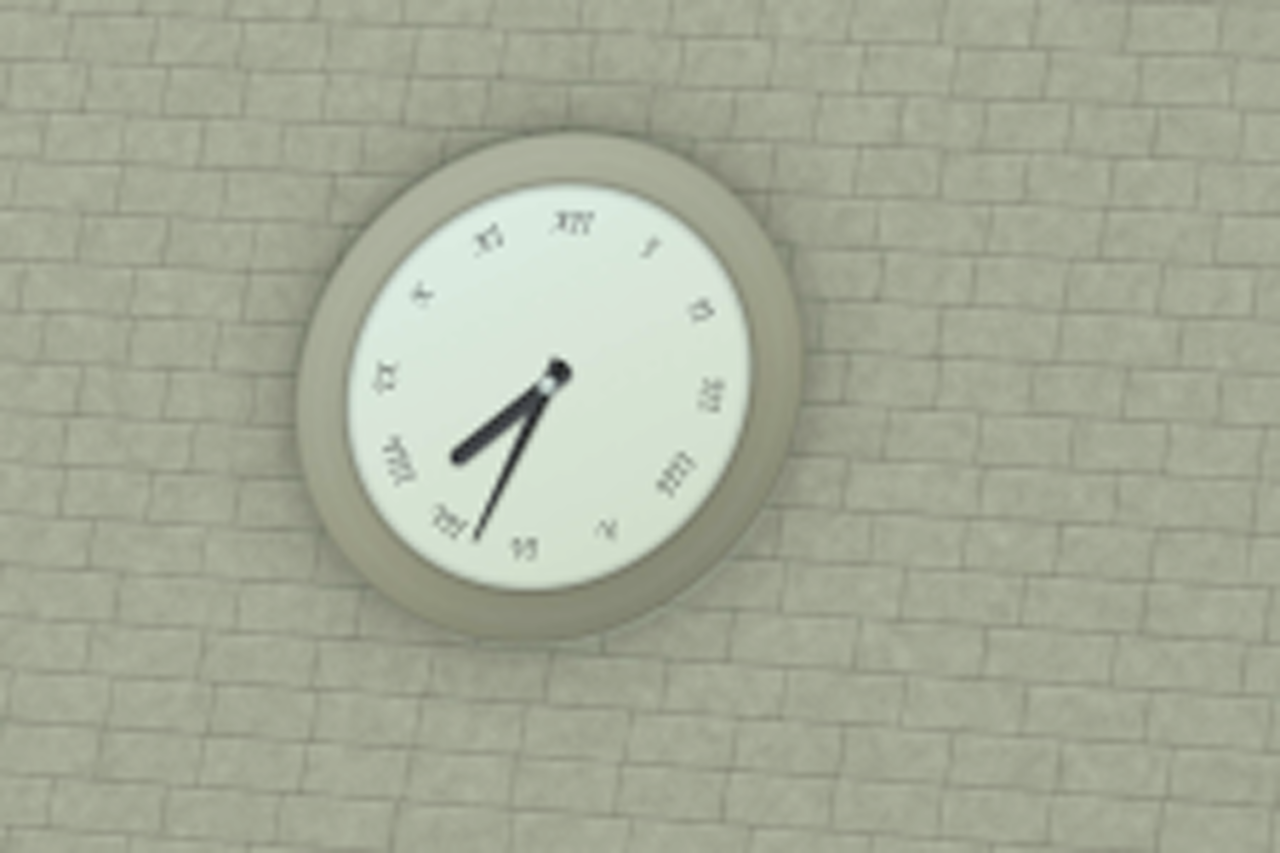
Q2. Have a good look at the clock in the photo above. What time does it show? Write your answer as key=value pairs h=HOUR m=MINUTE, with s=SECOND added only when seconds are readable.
h=7 m=33
